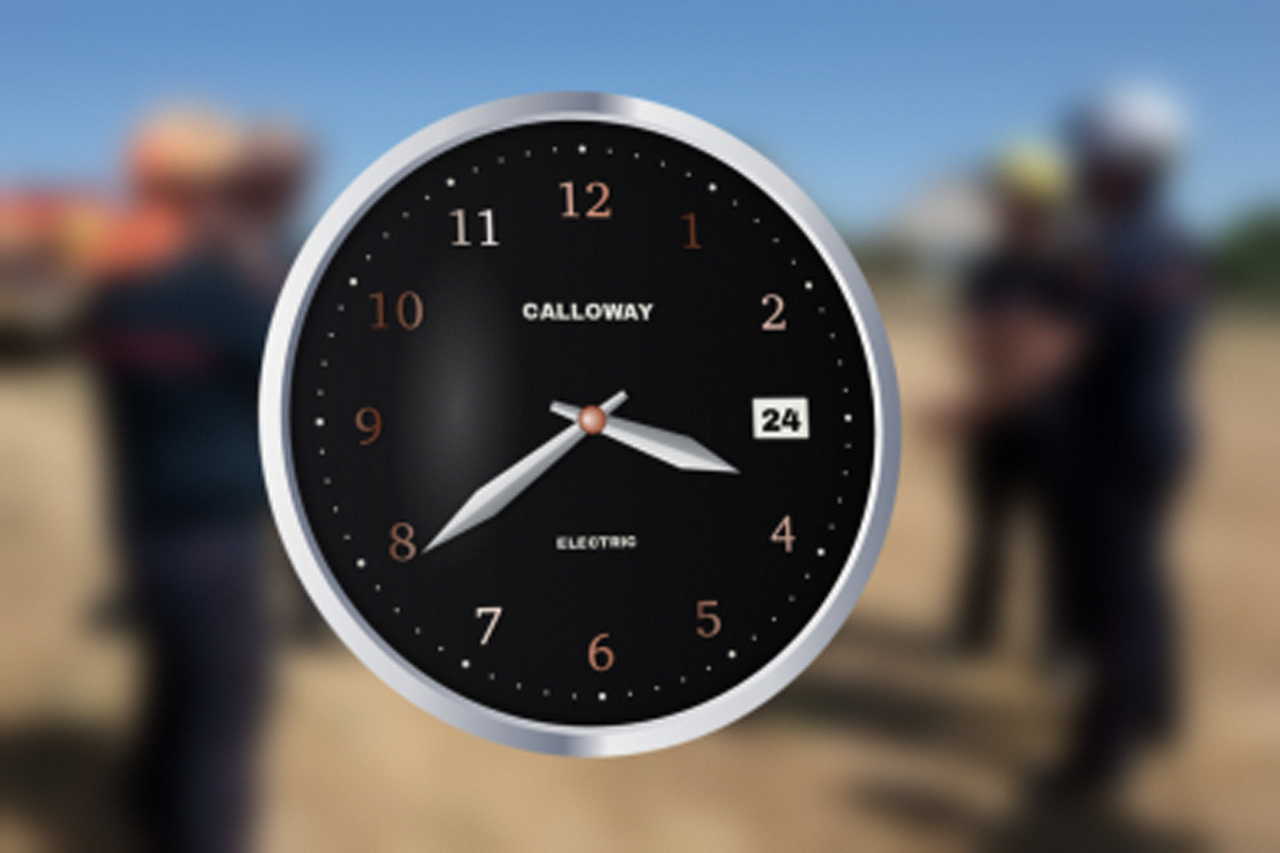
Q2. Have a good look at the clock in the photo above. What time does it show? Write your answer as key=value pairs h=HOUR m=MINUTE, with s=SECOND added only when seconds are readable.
h=3 m=39
